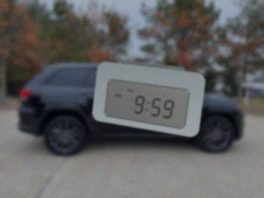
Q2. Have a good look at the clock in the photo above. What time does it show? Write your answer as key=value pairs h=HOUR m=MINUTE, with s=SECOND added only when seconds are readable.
h=9 m=59
